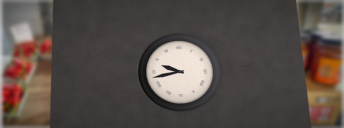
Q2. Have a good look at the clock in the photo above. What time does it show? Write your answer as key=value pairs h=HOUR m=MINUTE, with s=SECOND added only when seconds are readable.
h=9 m=43
